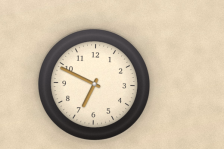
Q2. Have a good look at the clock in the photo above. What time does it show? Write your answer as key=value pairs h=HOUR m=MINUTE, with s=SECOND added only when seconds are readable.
h=6 m=49
